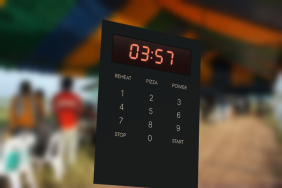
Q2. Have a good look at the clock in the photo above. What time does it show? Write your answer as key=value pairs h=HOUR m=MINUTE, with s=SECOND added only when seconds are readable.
h=3 m=57
